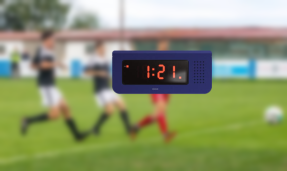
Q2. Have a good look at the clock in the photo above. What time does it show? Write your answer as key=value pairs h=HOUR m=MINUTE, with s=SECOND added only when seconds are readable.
h=1 m=21
